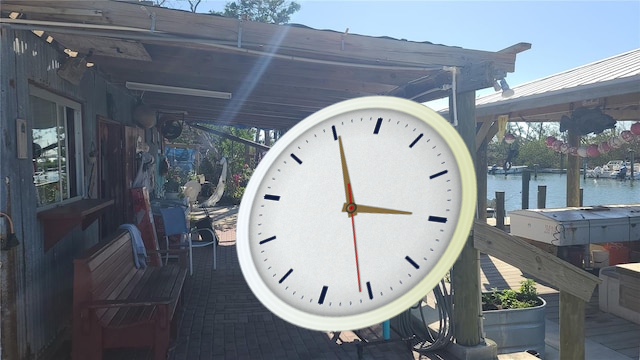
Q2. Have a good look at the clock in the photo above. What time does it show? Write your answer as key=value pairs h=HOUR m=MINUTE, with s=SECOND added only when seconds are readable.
h=2 m=55 s=26
